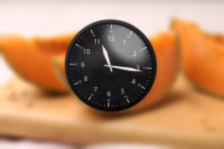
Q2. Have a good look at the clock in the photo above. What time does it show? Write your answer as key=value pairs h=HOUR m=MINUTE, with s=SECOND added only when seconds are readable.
h=11 m=16
